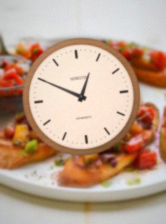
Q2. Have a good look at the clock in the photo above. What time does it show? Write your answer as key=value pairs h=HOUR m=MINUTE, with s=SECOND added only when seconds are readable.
h=12 m=50
